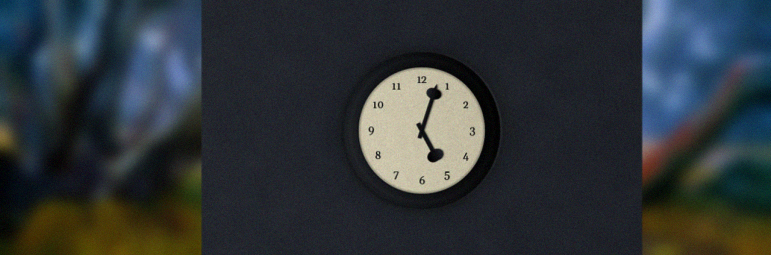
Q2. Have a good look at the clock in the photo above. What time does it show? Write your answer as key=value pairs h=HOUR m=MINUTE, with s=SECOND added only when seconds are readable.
h=5 m=3
